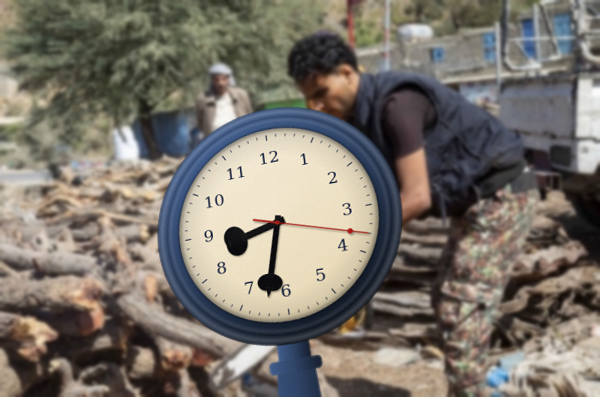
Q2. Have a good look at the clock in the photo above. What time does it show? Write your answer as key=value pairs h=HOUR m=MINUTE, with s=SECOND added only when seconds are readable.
h=8 m=32 s=18
